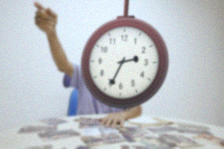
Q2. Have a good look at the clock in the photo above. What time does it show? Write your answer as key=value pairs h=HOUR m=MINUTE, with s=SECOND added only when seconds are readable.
h=2 m=34
